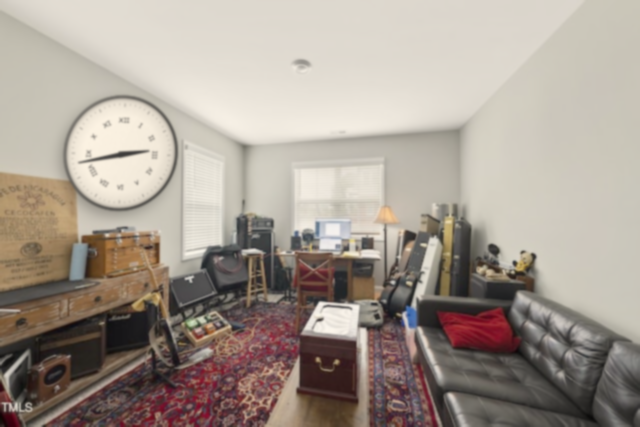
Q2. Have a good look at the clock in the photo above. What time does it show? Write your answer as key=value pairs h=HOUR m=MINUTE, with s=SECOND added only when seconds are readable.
h=2 m=43
